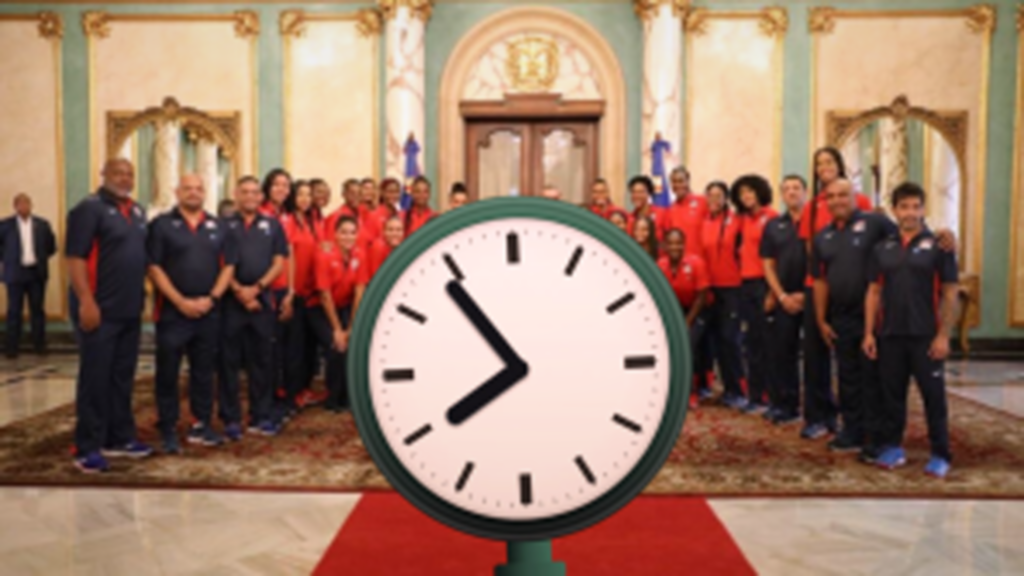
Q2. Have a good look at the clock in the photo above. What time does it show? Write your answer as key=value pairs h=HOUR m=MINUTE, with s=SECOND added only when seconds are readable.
h=7 m=54
